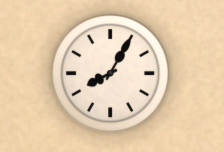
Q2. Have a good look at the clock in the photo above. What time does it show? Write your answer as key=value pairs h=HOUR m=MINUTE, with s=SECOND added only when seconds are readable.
h=8 m=5
